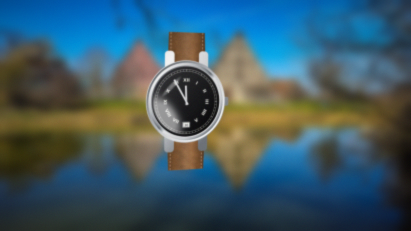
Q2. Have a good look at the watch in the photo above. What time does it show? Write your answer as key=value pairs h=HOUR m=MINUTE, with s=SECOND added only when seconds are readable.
h=11 m=55
